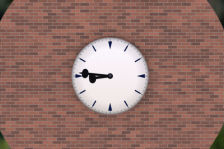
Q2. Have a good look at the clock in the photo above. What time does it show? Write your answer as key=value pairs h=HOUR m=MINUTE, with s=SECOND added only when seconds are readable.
h=8 m=46
